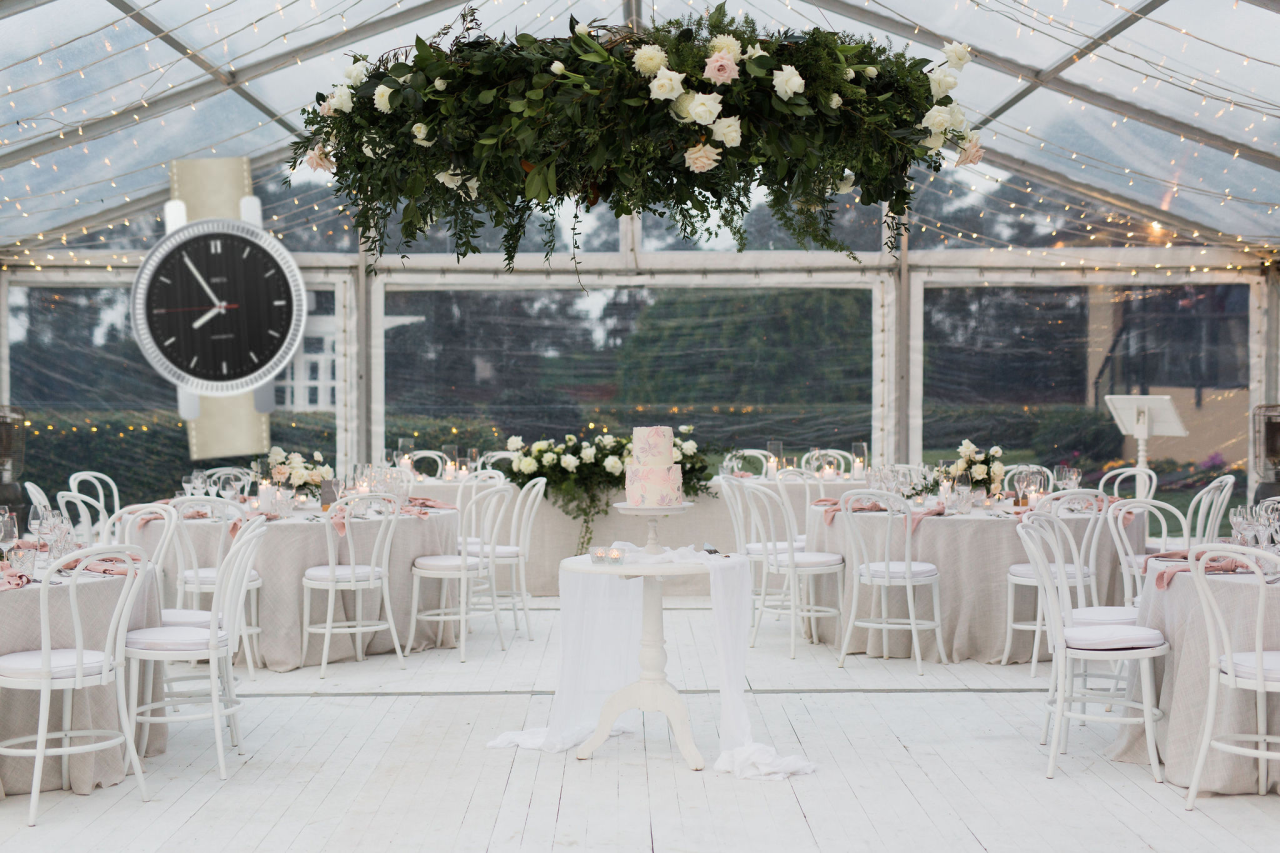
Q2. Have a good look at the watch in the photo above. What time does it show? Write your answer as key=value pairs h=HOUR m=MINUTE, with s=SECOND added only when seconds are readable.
h=7 m=54 s=45
